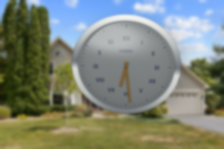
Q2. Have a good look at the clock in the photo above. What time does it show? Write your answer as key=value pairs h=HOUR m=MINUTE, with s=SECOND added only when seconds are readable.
h=6 m=29
